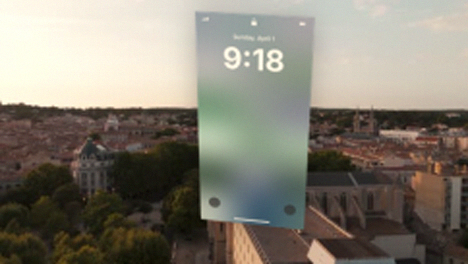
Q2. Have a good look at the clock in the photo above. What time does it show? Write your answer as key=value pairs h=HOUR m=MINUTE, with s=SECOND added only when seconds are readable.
h=9 m=18
